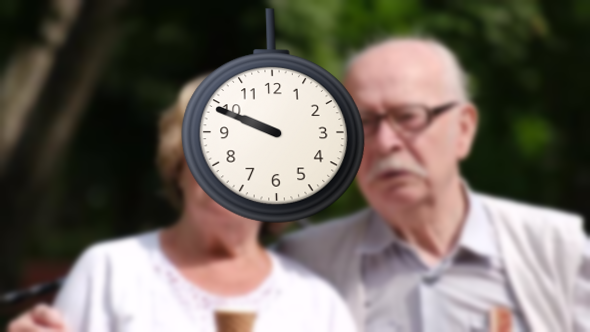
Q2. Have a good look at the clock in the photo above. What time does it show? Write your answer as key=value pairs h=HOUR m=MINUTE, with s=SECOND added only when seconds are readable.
h=9 m=49
